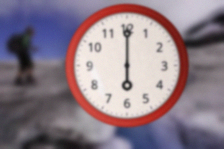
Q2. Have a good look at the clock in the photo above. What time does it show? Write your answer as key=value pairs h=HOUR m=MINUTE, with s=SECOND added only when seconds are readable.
h=6 m=0
